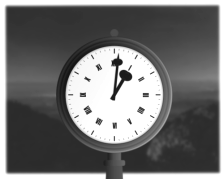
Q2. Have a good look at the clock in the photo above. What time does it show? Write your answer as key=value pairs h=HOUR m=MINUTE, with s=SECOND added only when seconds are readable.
h=1 m=1
